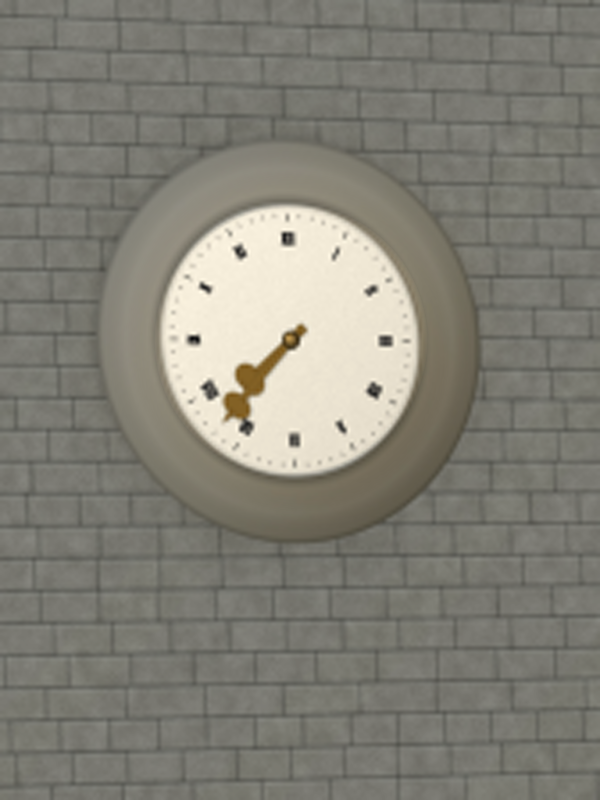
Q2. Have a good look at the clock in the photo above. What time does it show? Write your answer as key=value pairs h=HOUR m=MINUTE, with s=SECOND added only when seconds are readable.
h=7 m=37
